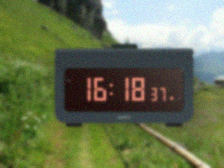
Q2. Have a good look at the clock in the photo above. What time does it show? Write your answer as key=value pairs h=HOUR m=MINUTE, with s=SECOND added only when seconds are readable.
h=16 m=18 s=37
